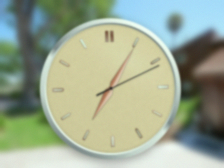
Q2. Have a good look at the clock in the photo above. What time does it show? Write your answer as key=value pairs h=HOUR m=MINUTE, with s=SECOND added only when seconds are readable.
h=7 m=5 s=11
